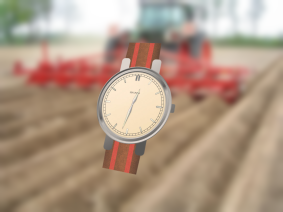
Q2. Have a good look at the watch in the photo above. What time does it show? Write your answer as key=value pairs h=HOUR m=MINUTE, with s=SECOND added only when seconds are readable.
h=12 m=32
